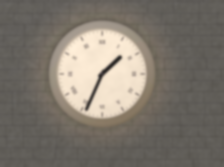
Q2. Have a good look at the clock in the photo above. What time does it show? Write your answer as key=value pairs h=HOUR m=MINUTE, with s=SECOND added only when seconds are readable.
h=1 m=34
